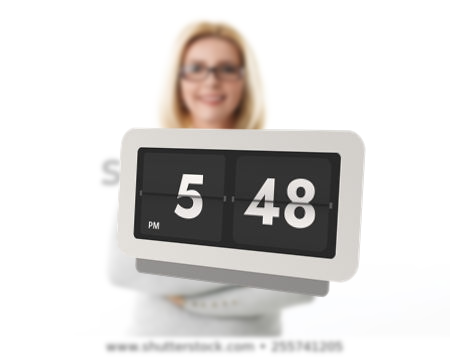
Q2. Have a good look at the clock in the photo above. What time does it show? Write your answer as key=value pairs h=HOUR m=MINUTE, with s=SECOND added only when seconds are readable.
h=5 m=48
